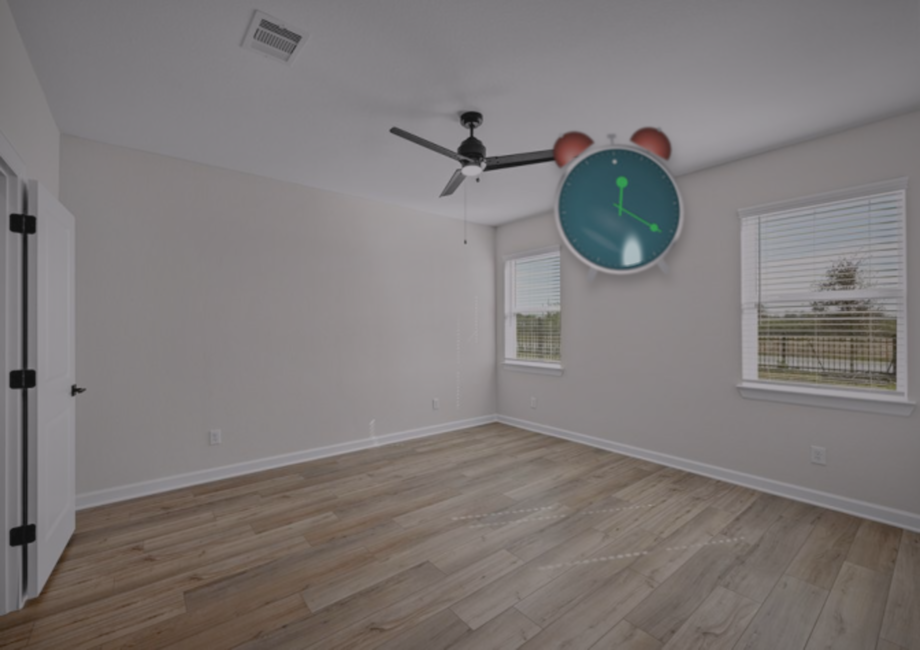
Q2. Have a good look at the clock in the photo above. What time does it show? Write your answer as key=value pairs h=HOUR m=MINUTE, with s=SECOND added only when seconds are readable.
h=12 m=21
